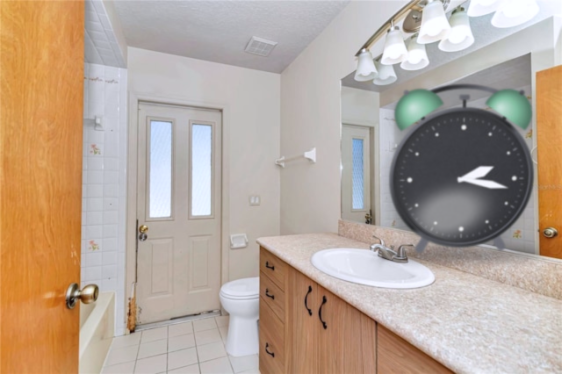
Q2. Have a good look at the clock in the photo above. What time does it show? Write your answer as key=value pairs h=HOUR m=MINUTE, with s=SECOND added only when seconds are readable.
h=2 m=17
